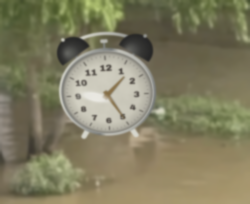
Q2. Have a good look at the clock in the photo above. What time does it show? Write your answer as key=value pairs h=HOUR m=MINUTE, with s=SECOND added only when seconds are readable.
h=1 m=25
